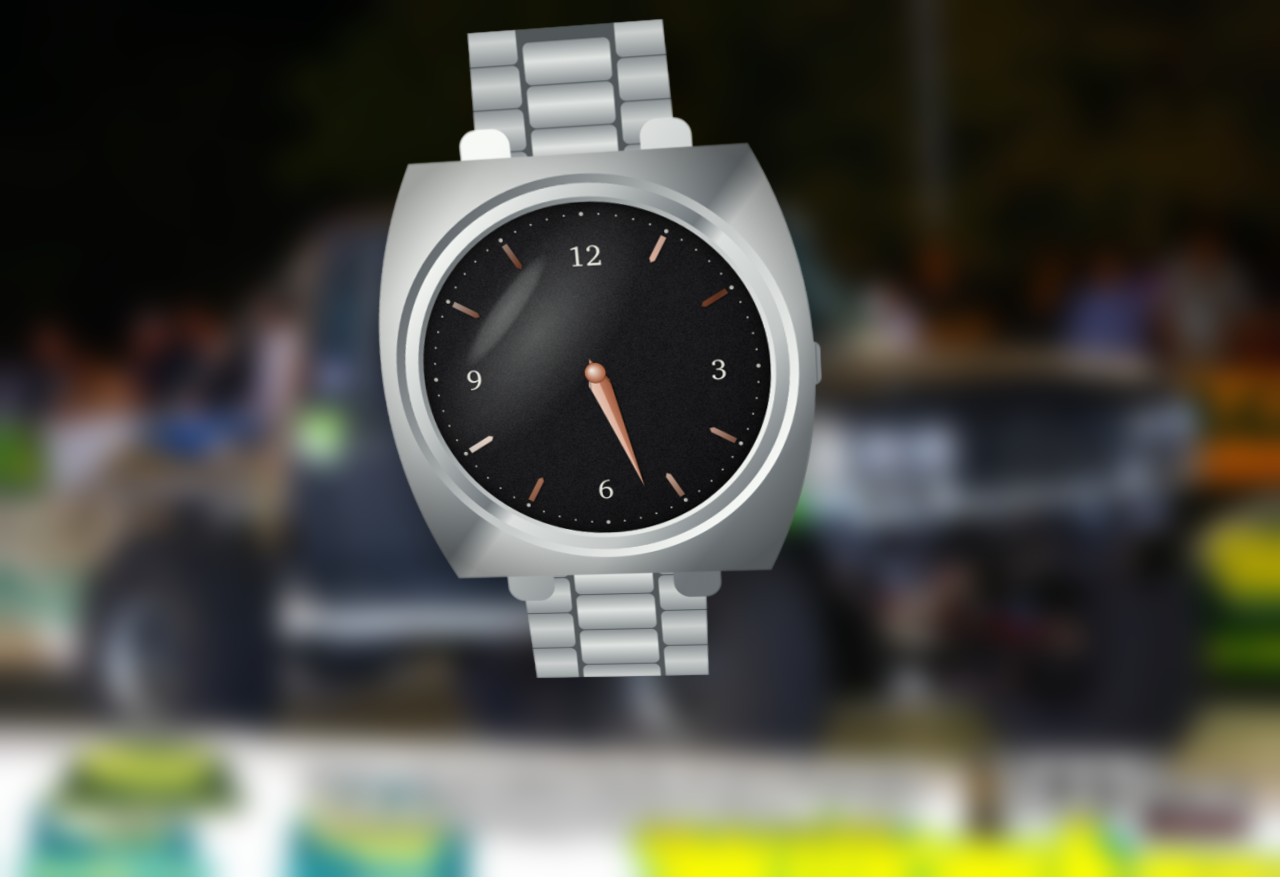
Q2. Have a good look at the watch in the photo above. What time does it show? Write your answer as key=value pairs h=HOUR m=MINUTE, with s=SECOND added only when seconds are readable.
h=5 m=27
